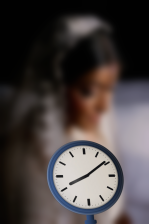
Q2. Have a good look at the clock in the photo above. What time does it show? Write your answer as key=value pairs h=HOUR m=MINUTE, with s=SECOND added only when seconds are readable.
h=8 m=9
